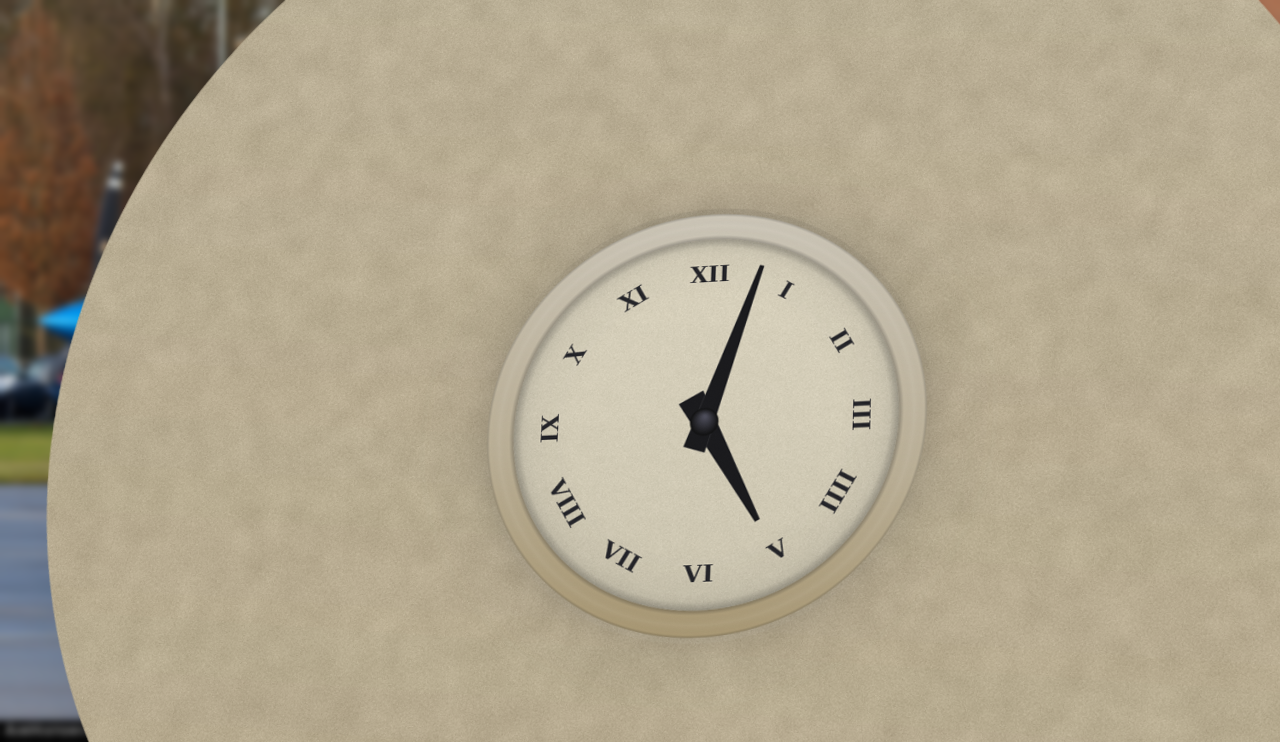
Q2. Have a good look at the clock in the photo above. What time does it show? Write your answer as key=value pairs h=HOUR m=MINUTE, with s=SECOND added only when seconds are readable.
h=5 m=3
